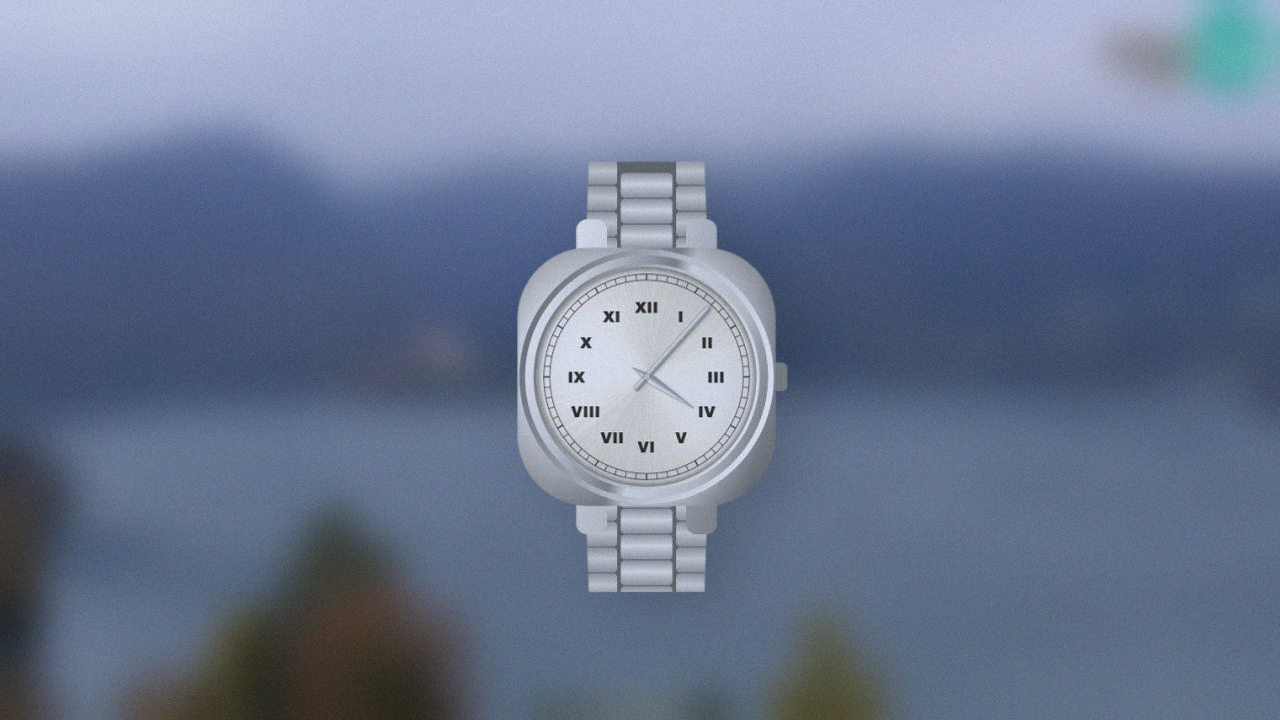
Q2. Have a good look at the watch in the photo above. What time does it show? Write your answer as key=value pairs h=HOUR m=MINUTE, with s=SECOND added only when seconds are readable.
h=4 m=7
